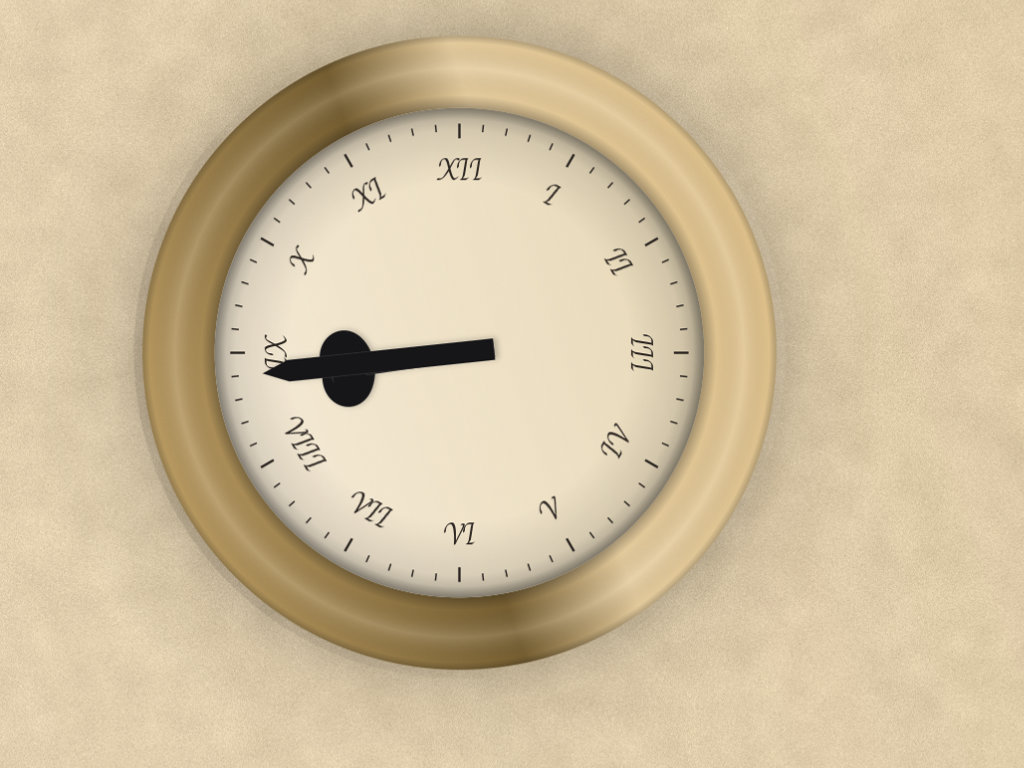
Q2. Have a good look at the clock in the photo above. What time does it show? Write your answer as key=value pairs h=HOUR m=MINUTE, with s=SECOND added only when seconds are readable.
h=8 m=44
